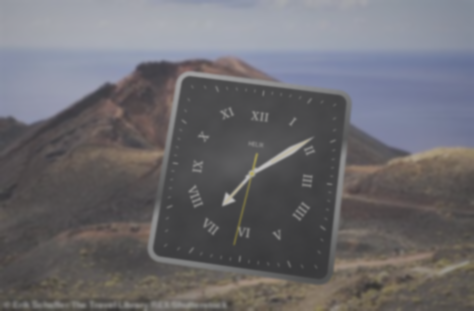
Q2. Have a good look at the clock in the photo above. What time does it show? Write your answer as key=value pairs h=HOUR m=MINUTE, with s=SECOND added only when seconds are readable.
h=7 m=8 s=31
